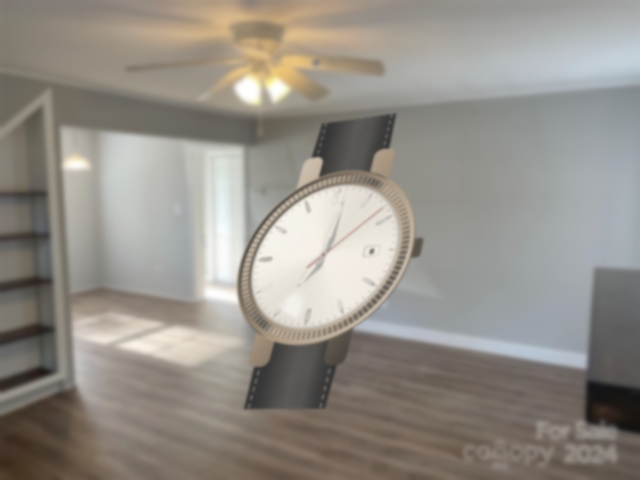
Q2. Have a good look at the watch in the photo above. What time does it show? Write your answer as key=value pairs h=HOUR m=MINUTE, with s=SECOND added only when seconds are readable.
h=7 m=1 s=8
